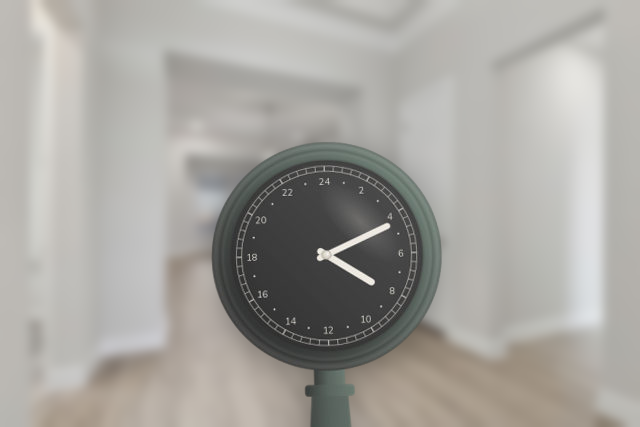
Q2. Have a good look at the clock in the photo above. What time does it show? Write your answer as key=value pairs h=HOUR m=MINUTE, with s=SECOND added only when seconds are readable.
h=8 m=11
